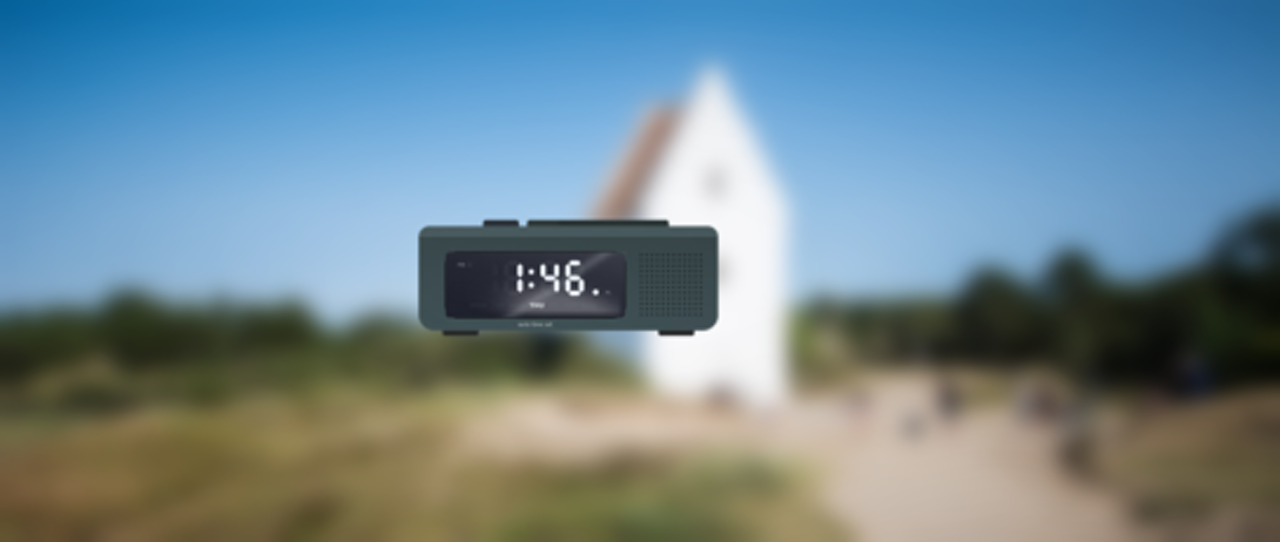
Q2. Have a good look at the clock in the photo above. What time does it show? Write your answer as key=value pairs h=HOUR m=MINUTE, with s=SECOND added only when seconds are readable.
h=1 m=46
